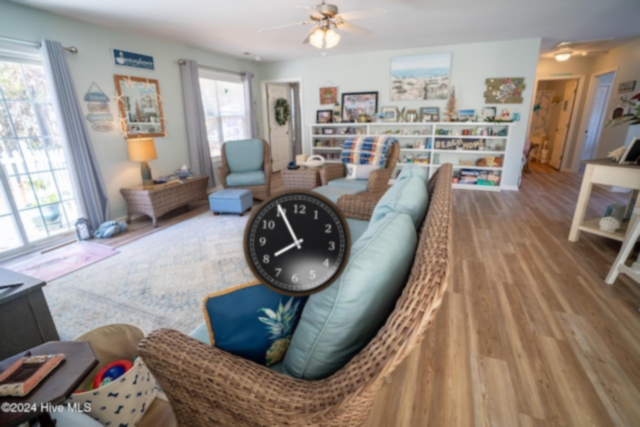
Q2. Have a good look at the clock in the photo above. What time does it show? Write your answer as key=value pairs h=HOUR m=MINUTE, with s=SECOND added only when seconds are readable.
h=7 m=55
